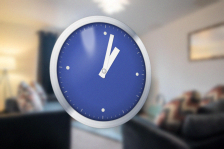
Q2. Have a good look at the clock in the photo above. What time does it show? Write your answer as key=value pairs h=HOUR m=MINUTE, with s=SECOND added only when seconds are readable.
h=1 m=2
